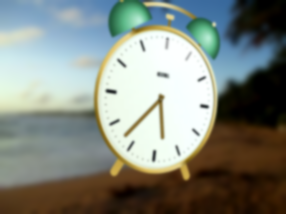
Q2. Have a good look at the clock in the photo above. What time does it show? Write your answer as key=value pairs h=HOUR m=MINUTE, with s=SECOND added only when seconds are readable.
h=5 m=37
